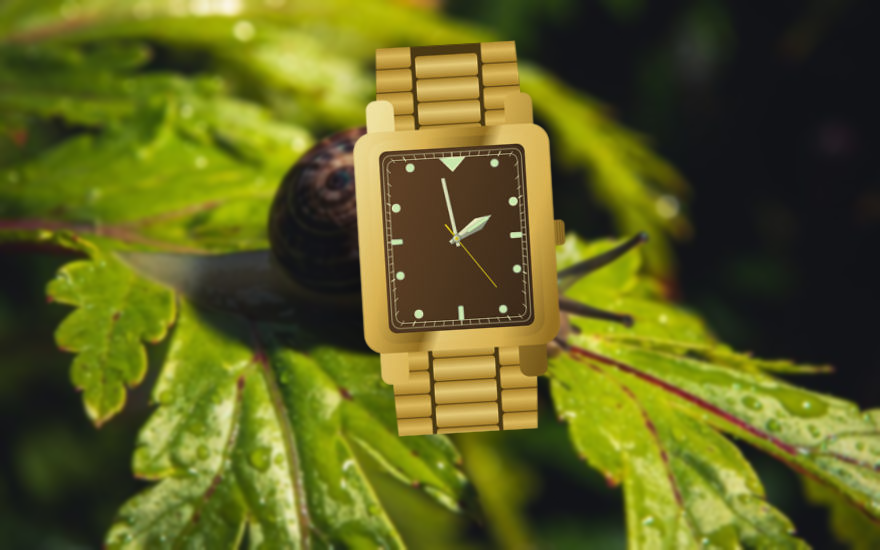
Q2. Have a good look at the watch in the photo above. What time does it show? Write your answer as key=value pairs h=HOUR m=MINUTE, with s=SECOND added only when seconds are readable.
h=1 m=58 s=24
